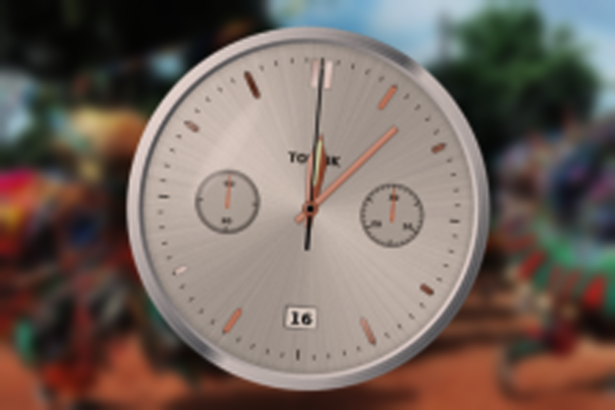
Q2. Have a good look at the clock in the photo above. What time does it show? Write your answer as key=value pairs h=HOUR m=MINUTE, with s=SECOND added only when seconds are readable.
h=12 m=7
